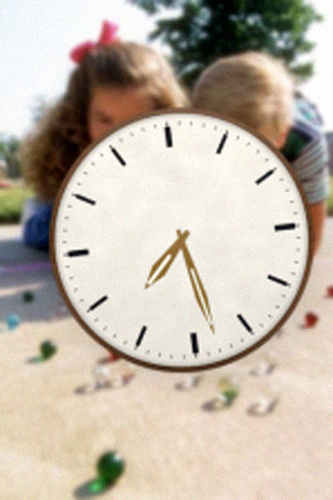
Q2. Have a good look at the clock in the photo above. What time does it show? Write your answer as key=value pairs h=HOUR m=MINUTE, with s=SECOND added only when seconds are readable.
h=7 m=28
